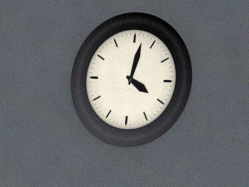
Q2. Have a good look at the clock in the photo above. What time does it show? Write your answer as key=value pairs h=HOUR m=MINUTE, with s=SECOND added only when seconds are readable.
h=4 m=2
